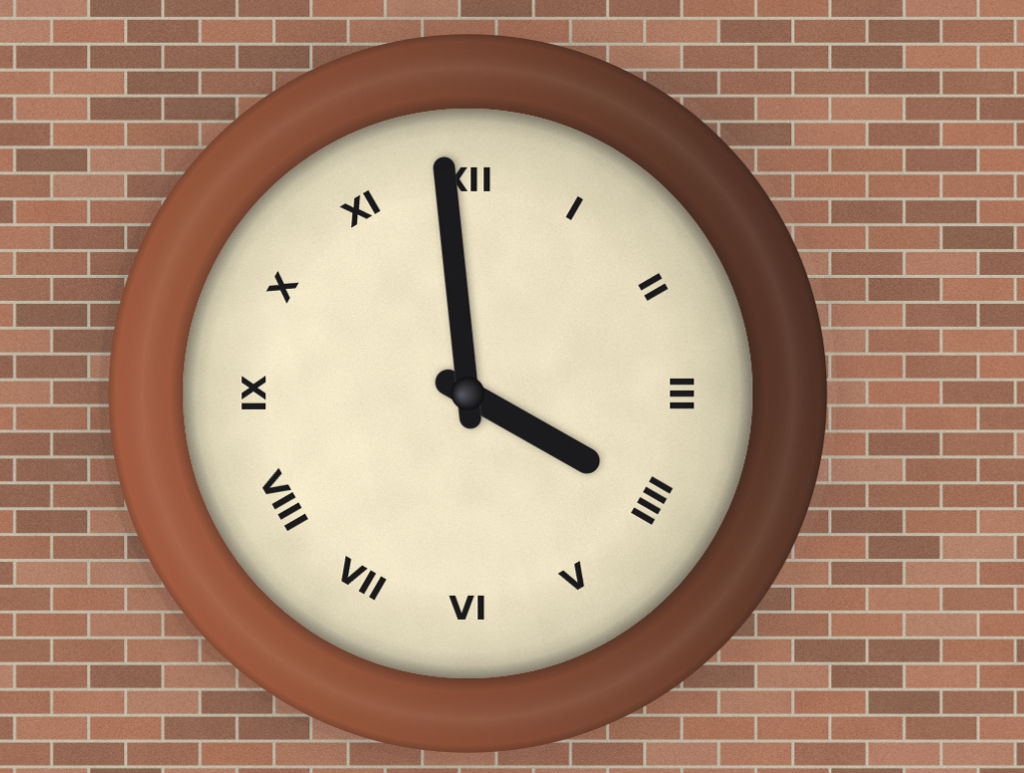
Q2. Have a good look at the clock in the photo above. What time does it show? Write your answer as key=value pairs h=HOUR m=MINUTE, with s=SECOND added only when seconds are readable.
h=3 m=59
